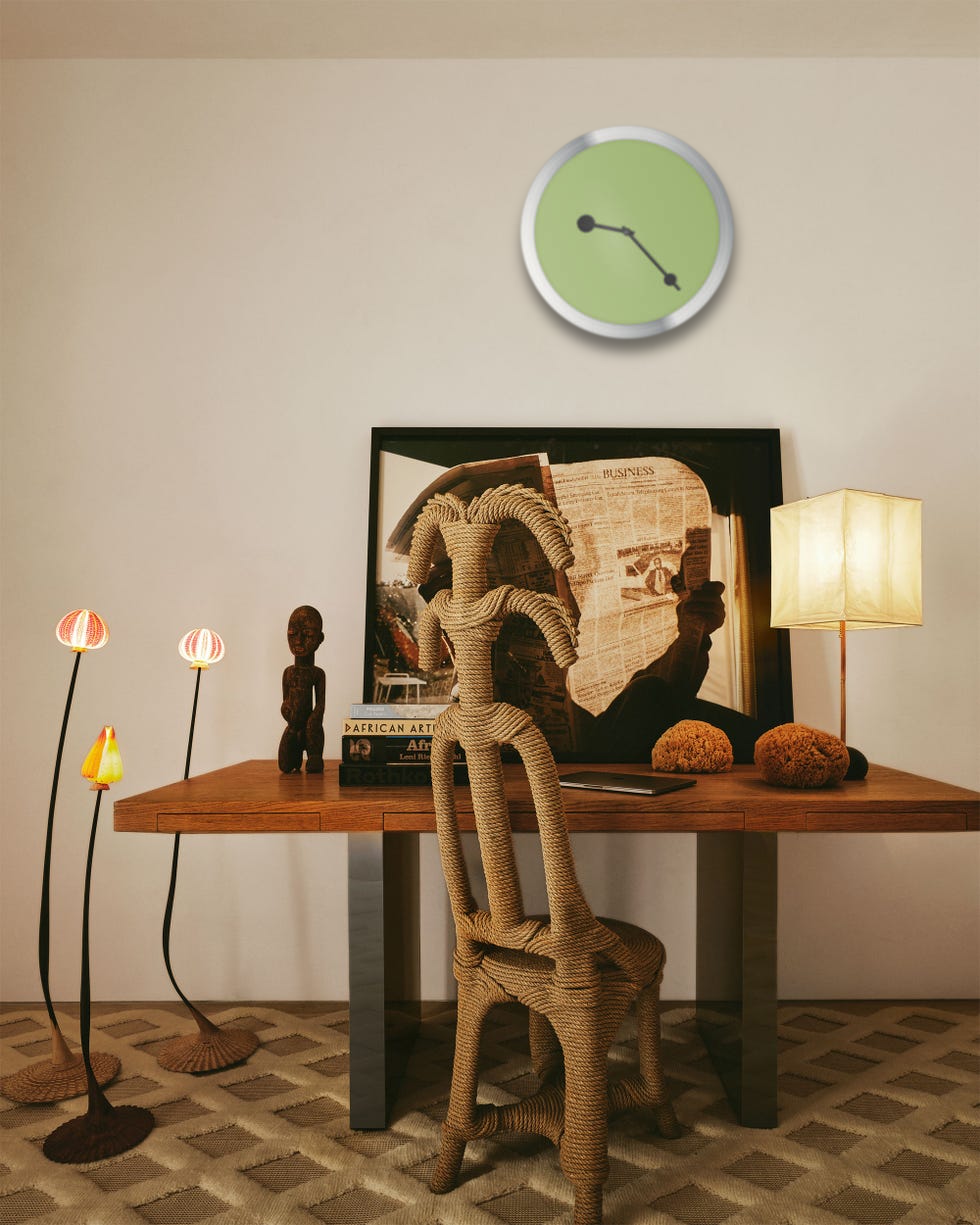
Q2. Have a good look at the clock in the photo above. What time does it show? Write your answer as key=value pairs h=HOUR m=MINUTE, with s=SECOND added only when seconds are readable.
h=9 m=23
